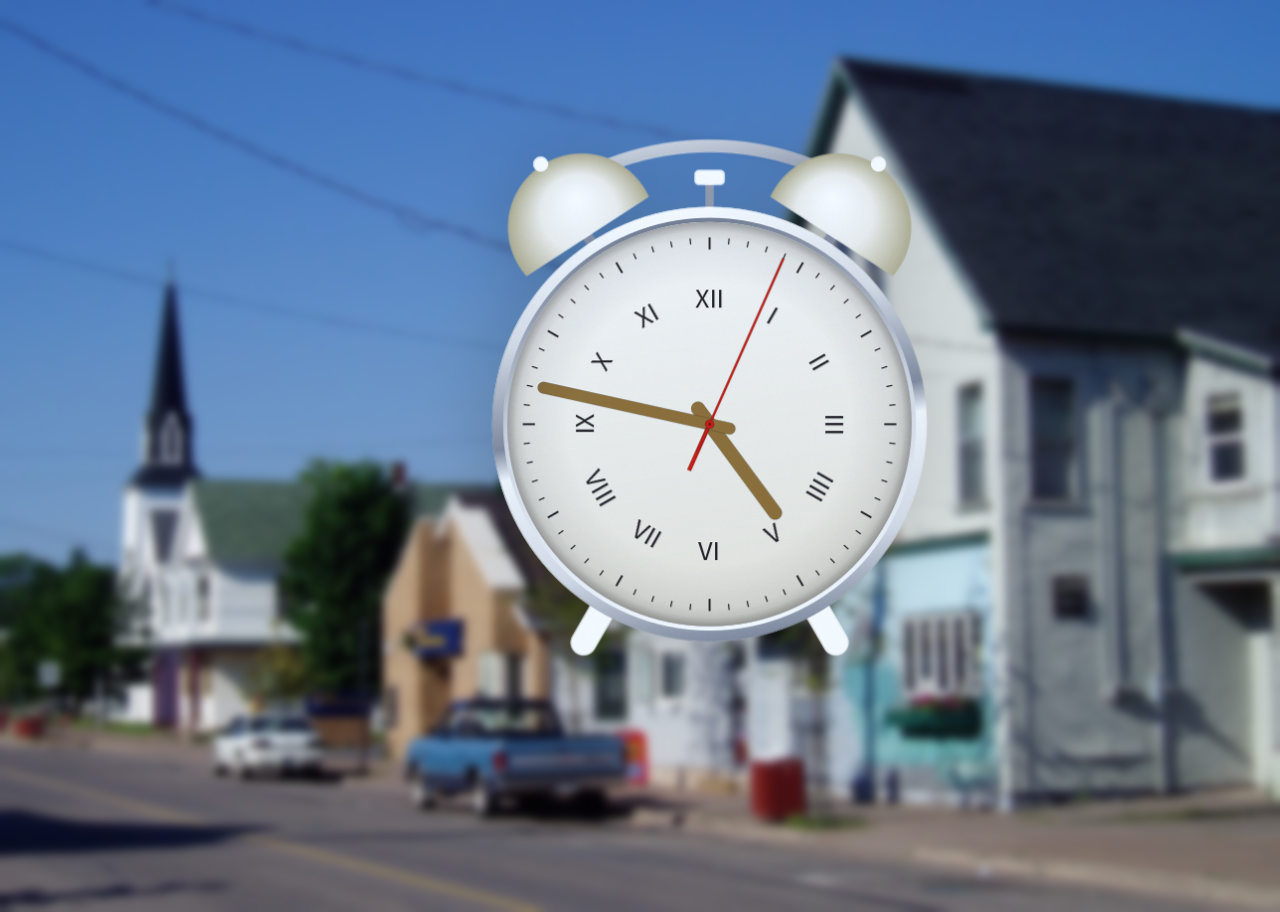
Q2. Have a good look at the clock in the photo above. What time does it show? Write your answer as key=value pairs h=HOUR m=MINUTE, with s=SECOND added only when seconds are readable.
h=4 m=47 s=4
